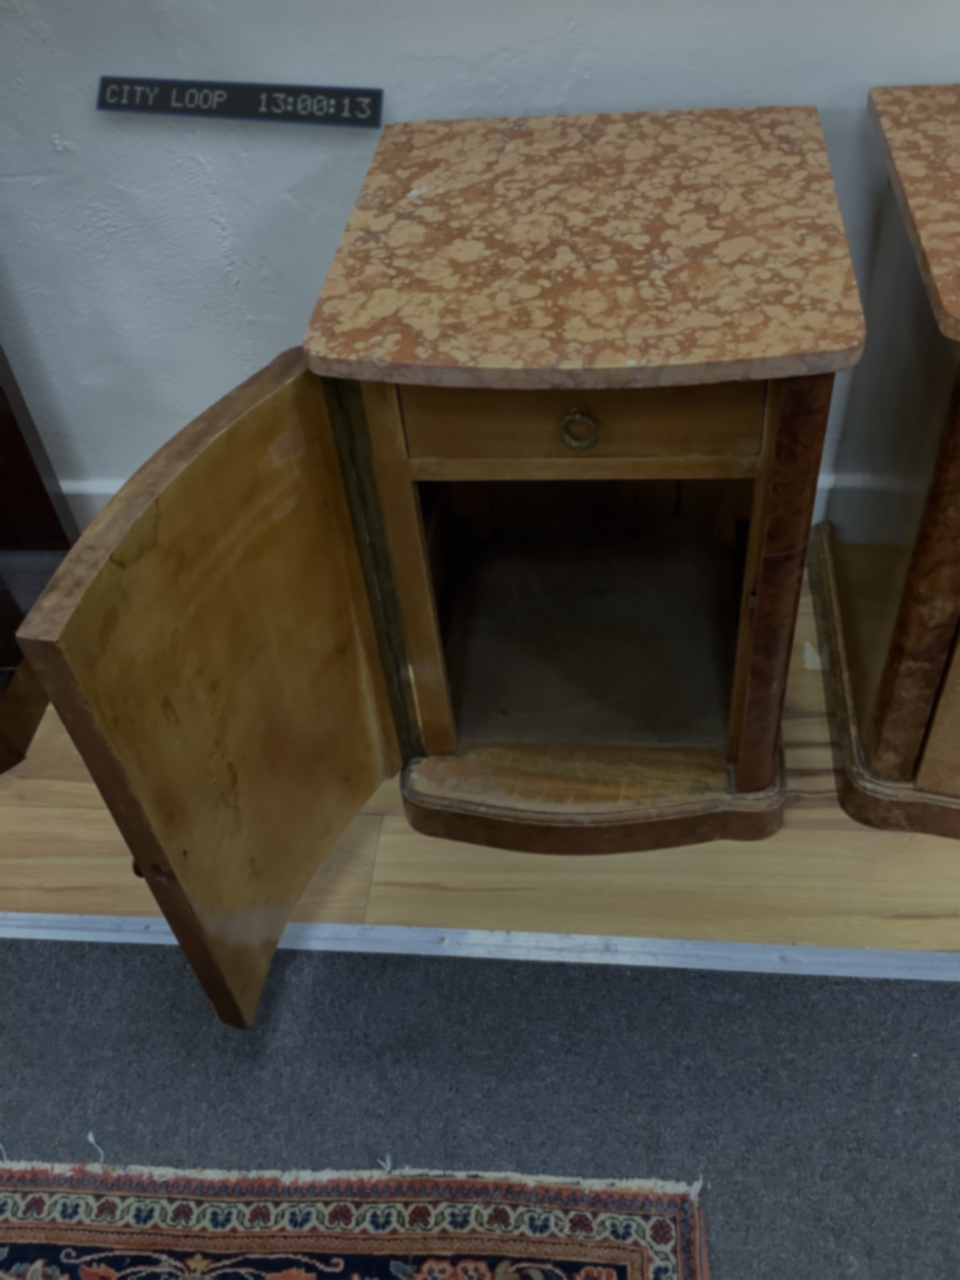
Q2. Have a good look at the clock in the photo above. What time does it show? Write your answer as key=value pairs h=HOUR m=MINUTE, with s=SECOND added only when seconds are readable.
h=13 m=0 s=13
